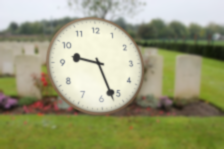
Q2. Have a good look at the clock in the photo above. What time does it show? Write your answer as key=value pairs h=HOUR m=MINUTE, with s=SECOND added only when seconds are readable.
h=9 m=27
